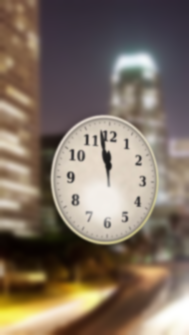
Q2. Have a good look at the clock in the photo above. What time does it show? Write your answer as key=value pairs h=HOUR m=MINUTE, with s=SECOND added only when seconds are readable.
h=11 m=58
